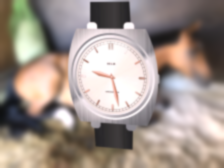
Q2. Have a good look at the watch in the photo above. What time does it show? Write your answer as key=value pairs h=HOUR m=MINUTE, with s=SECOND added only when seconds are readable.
h=9 m=28
